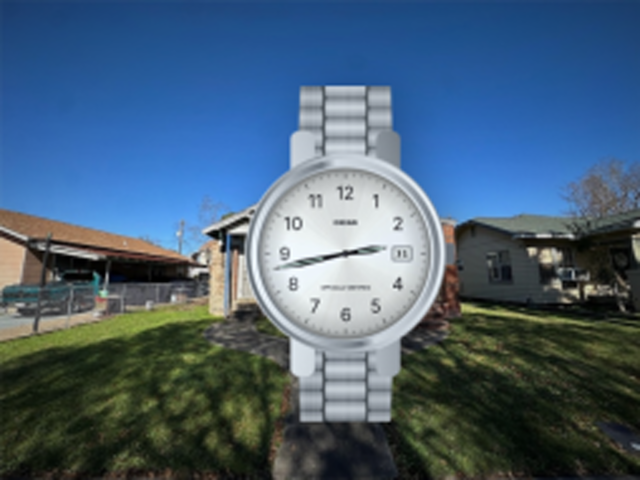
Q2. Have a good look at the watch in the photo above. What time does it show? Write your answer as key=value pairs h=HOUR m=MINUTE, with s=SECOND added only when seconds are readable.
h=2 m=43
